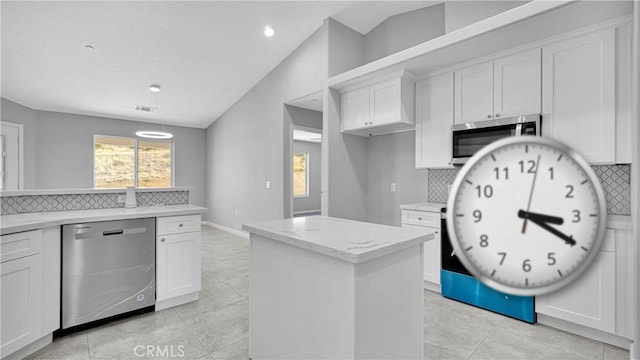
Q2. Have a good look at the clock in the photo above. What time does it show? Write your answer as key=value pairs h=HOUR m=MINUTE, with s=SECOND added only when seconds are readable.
h=3 m=20 s=2
